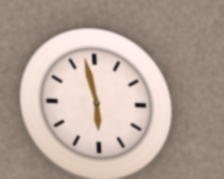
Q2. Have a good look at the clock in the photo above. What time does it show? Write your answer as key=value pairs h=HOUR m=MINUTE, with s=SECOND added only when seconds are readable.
h=5 m=58
